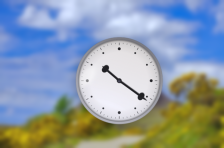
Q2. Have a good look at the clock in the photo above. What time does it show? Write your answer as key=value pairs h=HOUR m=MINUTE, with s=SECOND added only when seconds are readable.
h=10 m=21
